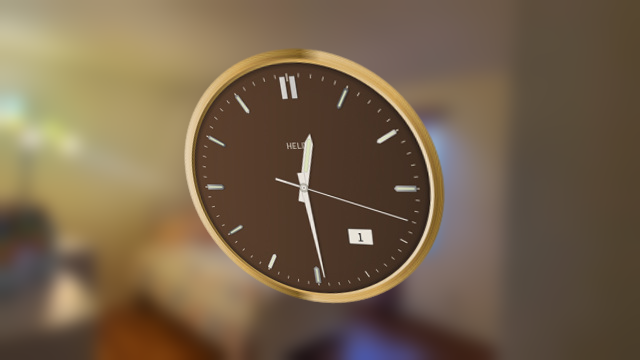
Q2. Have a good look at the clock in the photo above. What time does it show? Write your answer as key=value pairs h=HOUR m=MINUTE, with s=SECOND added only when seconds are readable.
h=12 m=29 s=18
